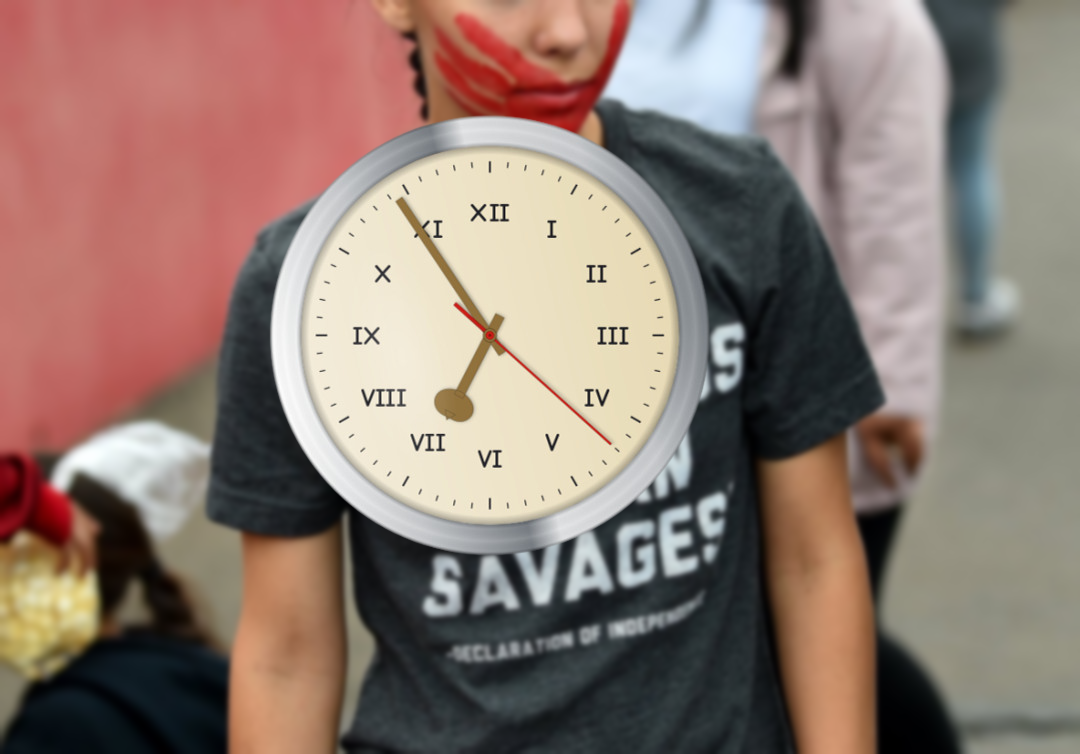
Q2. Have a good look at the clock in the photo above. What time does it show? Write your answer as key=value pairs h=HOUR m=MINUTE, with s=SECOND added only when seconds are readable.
h=6 m=54 s=22
